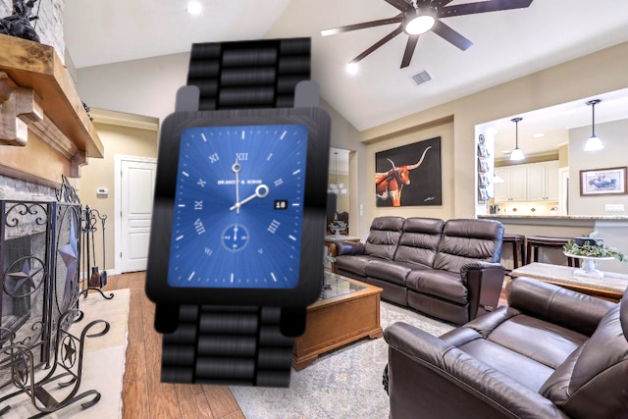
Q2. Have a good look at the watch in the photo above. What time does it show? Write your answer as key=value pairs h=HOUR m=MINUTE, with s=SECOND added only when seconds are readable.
h=1 m=59
